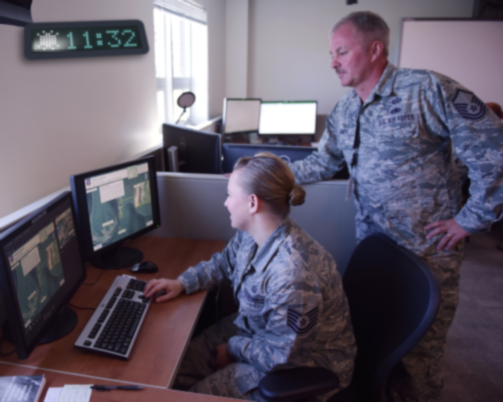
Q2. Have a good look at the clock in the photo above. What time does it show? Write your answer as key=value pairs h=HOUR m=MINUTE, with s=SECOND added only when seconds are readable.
h=11 m=32
